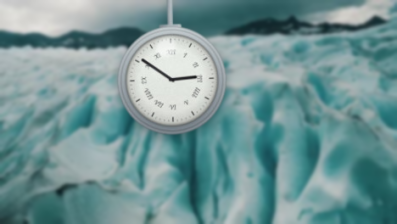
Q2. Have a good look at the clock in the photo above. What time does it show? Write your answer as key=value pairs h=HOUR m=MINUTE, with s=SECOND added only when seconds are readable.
h=2 m=51
